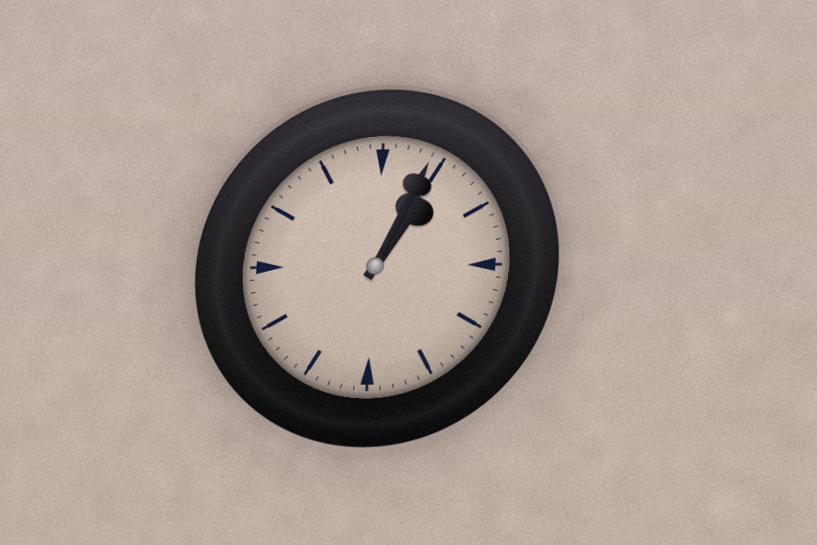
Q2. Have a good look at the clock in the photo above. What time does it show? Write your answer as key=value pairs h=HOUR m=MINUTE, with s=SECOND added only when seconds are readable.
h=1 m=4
